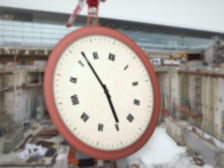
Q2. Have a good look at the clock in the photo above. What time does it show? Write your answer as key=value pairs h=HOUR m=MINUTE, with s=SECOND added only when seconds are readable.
h=4 m=52
